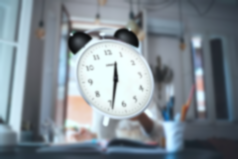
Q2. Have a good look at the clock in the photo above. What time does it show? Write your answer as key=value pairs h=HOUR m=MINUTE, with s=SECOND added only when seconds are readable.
h=12 m=34
